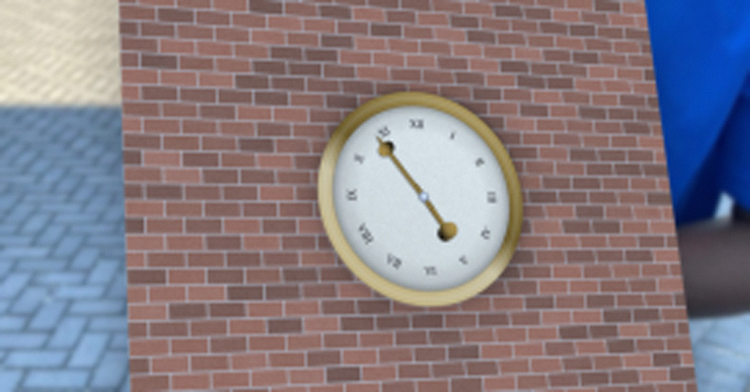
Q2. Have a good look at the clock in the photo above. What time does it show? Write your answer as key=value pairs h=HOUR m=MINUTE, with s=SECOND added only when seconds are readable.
h=4 m=54
